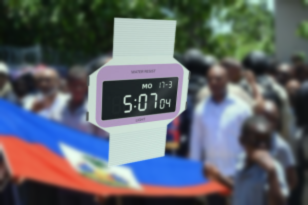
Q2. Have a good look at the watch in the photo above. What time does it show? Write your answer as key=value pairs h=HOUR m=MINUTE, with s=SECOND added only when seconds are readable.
h=5 m=7 s=4
